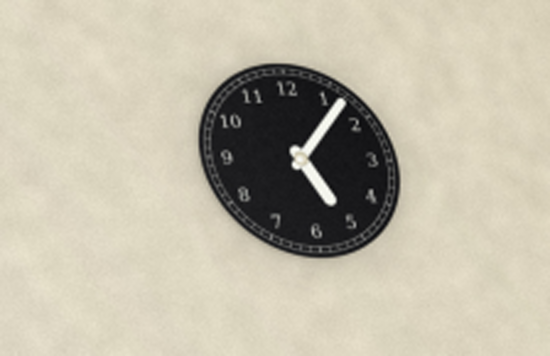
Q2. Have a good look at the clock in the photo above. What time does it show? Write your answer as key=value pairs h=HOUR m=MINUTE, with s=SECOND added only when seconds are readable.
h=5 m=7
